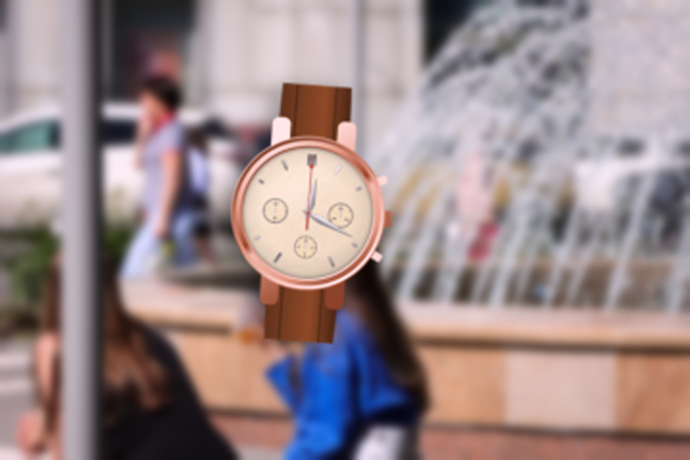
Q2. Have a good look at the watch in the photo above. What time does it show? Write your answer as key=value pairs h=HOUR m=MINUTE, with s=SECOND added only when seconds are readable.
h=12 m=19
